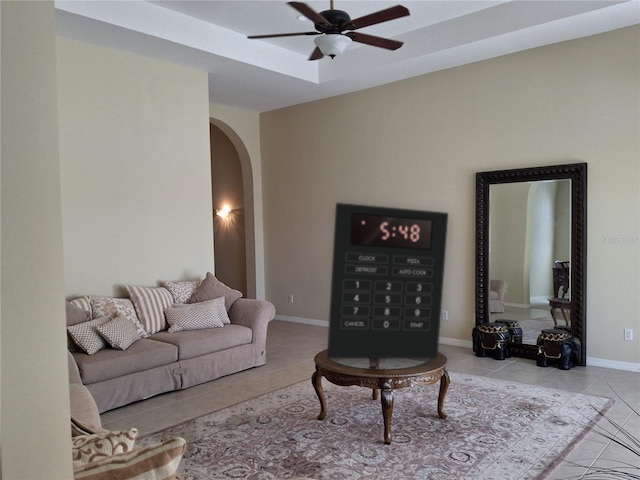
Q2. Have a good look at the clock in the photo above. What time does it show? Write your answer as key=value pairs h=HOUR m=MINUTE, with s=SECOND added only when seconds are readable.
h=5 m=48
